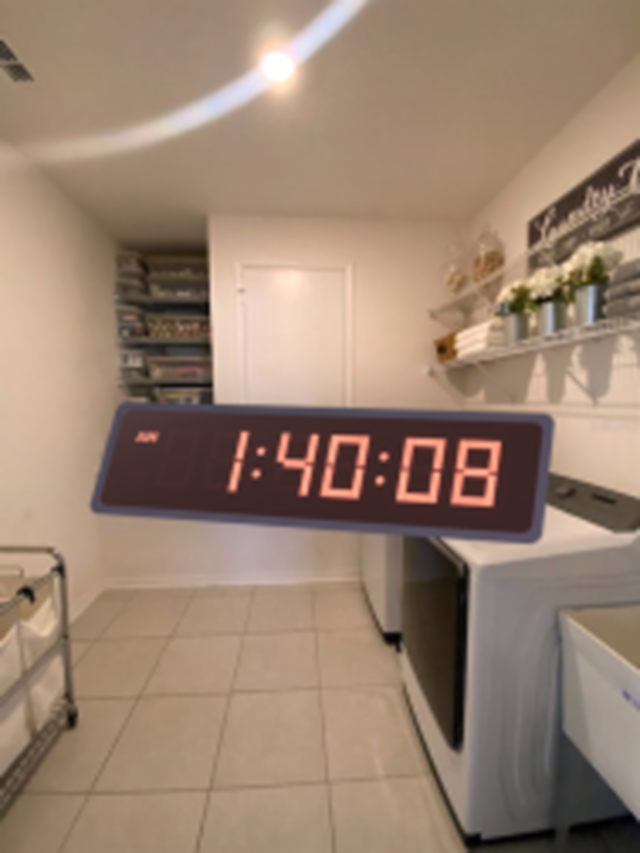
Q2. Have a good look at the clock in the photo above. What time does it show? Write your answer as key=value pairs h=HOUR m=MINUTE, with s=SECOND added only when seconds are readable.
h=1 m=40 s=8
